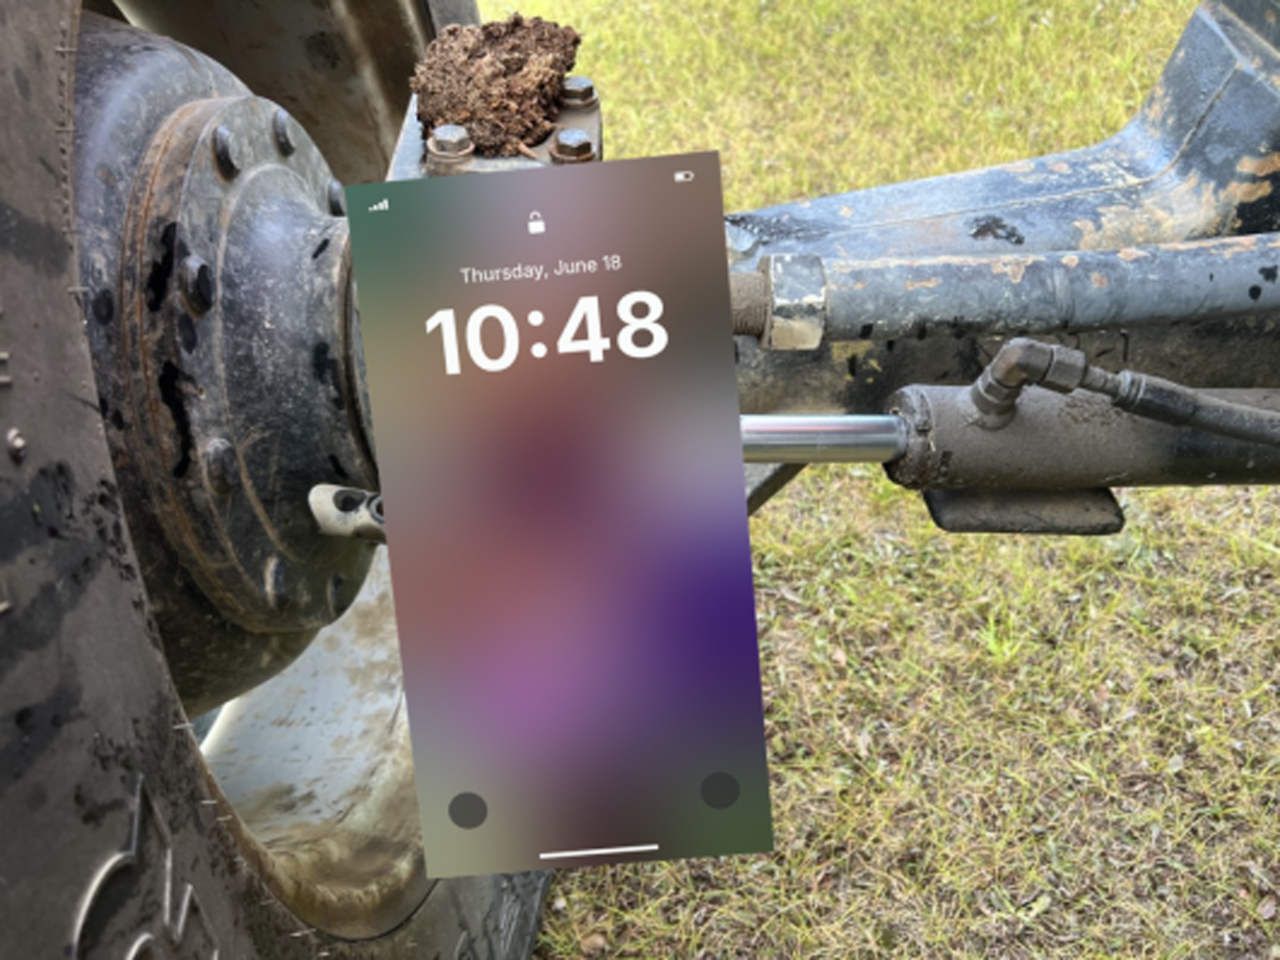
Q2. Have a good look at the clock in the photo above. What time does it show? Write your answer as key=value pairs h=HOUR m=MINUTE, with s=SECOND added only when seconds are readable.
h=10 m=48
